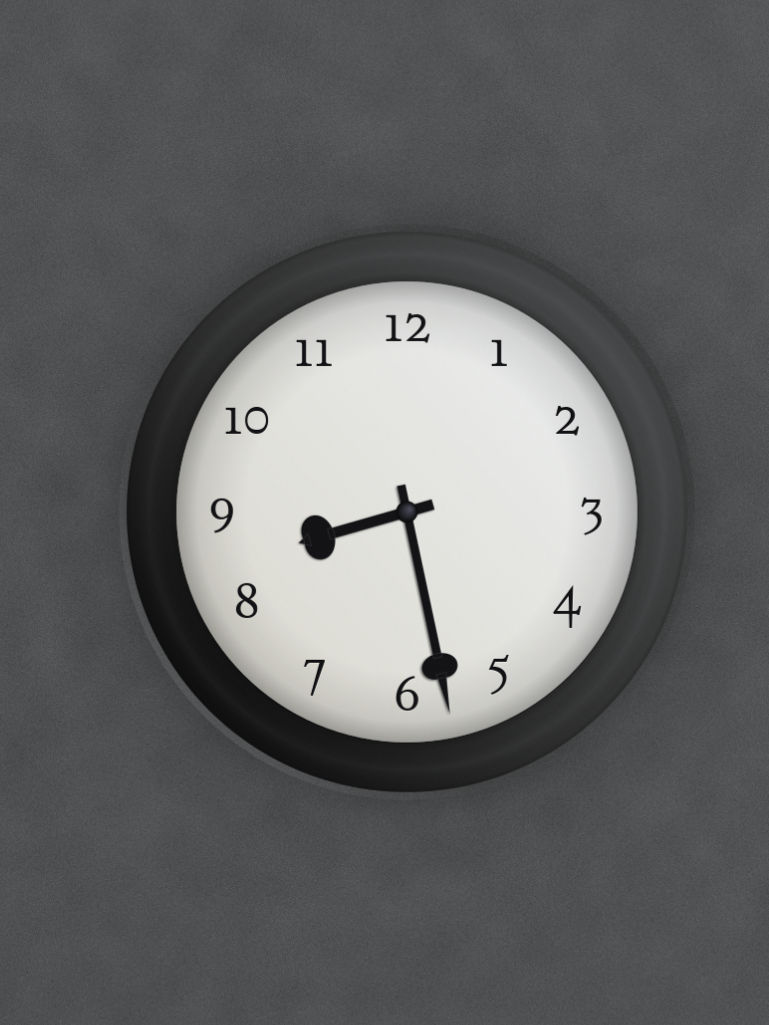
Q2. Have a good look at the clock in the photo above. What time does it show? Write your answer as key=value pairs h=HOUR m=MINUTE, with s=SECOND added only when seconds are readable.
h=8 m=28
